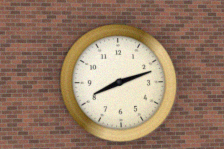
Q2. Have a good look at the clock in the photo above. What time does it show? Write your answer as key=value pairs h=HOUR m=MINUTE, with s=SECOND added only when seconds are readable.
h=8 m=12
